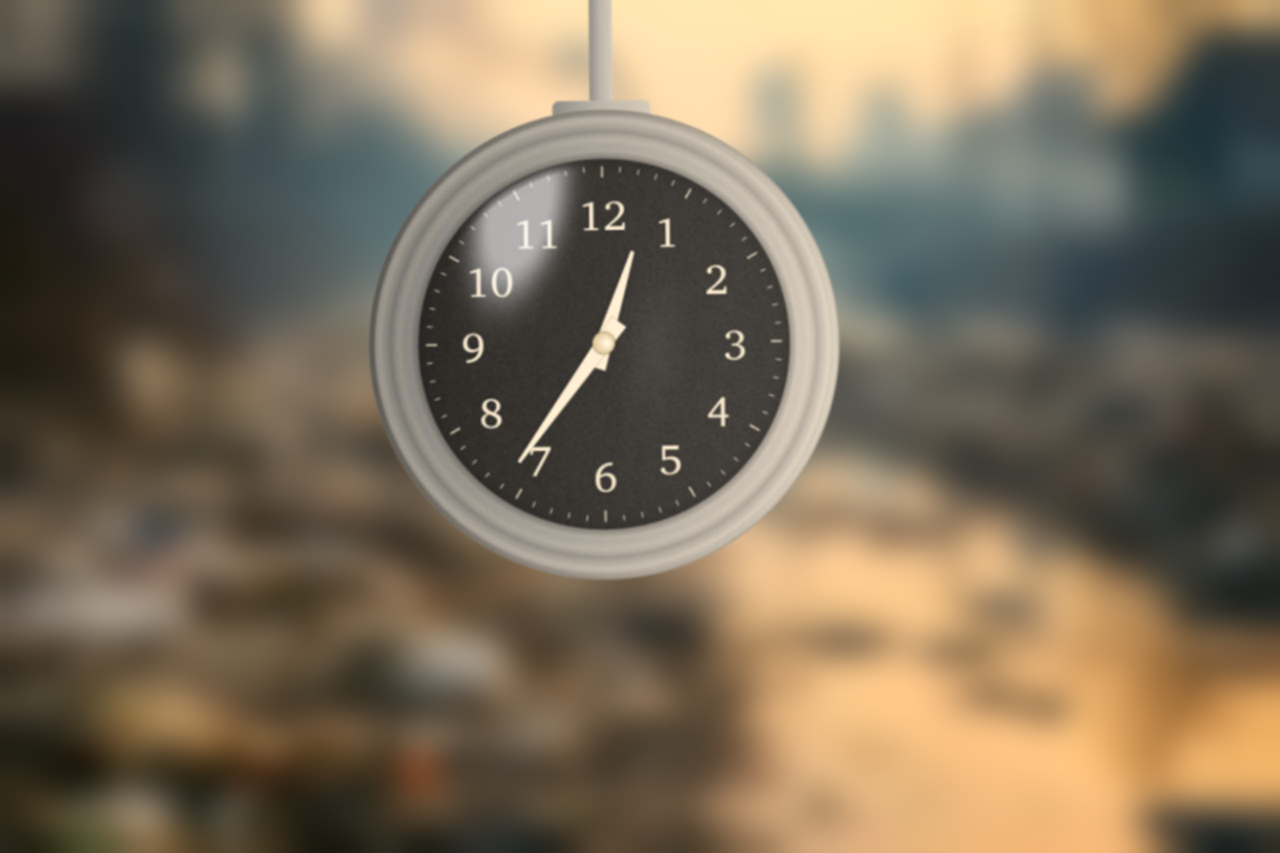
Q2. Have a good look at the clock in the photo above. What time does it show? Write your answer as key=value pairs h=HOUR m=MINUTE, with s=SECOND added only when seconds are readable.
h=12 m=36
